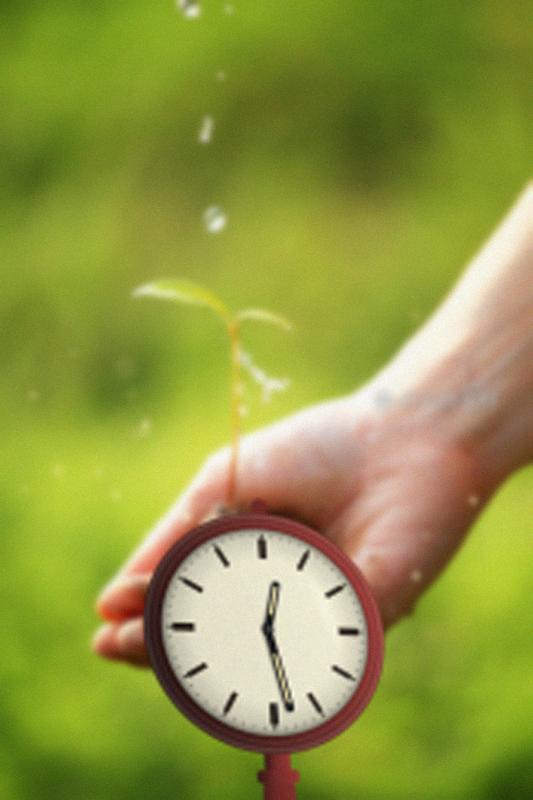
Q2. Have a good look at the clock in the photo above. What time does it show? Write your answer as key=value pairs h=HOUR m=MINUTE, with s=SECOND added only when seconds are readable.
h=12 m=28
